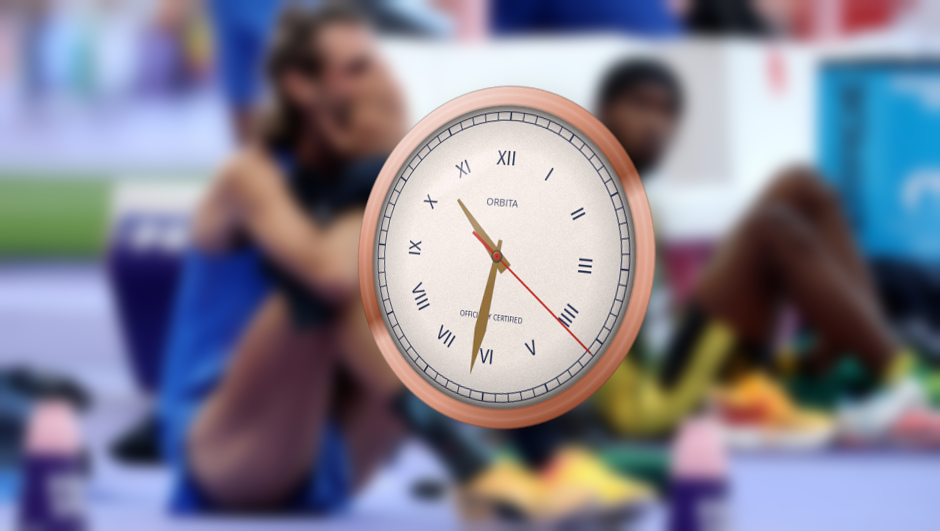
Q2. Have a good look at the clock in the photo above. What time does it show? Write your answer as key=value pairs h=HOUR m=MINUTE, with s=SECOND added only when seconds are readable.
h=10 m=31 s=21
